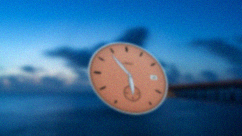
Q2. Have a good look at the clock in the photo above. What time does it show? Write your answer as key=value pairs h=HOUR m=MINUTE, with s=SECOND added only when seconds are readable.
h=5 m=54
